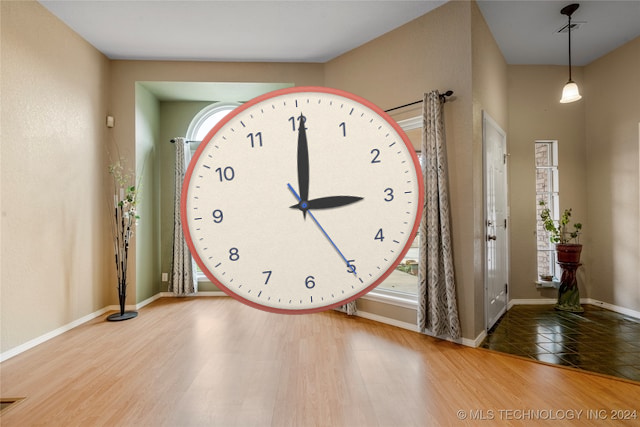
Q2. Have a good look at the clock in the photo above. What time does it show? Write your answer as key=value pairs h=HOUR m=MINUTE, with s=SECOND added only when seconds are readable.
h=3 m=0 s=25
